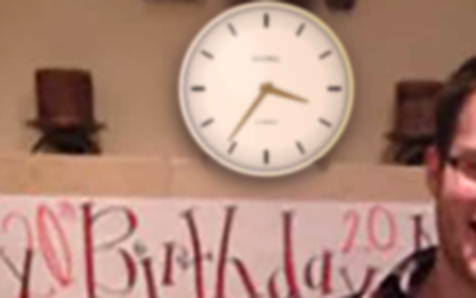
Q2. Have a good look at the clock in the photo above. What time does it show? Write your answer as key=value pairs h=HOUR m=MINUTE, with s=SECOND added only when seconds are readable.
h=3 m=36
